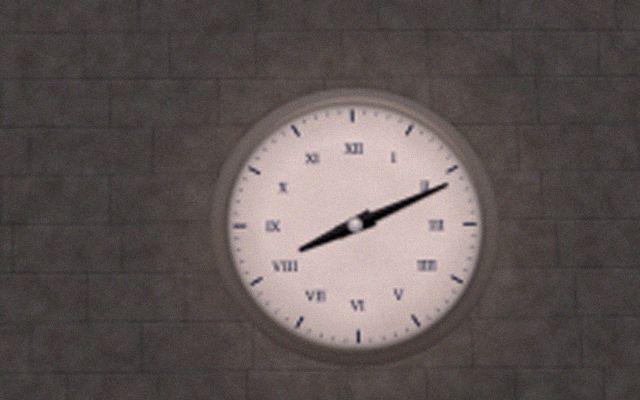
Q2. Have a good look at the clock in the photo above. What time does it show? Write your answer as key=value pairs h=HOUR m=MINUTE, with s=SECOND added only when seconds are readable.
h=8 m=11
